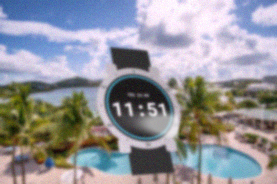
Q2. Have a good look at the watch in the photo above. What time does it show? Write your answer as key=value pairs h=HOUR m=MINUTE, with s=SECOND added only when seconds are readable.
h=11 m=51
